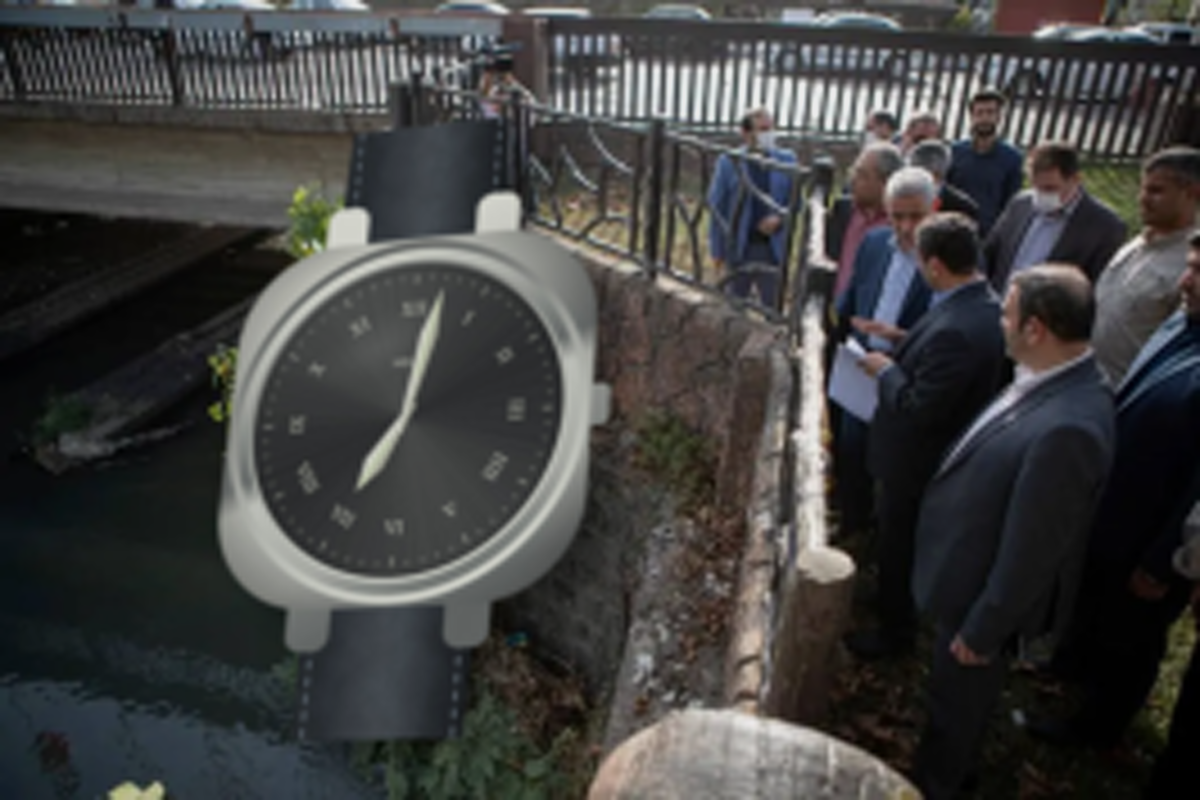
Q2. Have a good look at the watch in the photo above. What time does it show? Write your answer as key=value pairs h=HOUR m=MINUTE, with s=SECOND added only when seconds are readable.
h=7 m=2
